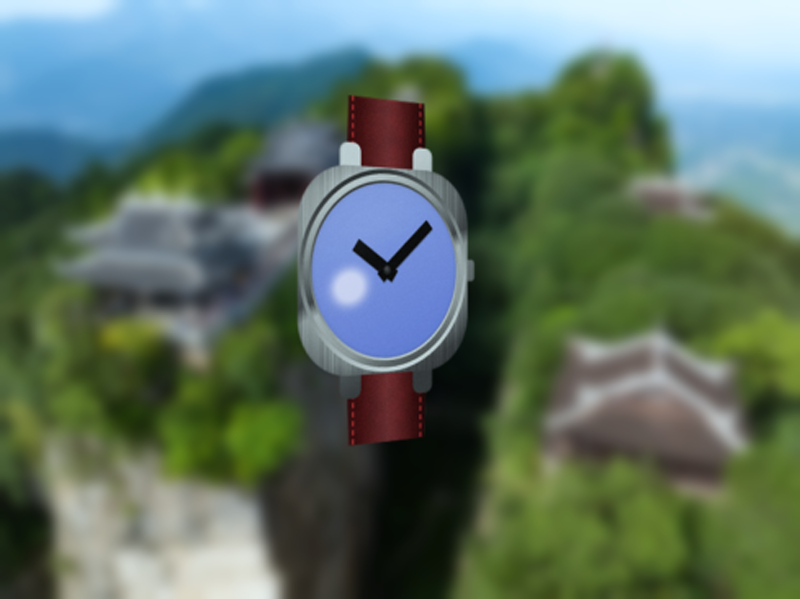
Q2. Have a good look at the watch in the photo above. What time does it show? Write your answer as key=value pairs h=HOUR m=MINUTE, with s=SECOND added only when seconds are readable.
h=10 m=8
